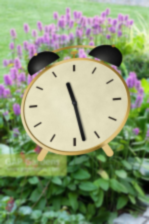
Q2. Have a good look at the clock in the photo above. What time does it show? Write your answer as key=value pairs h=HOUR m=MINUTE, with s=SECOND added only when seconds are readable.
h=11 m=28
